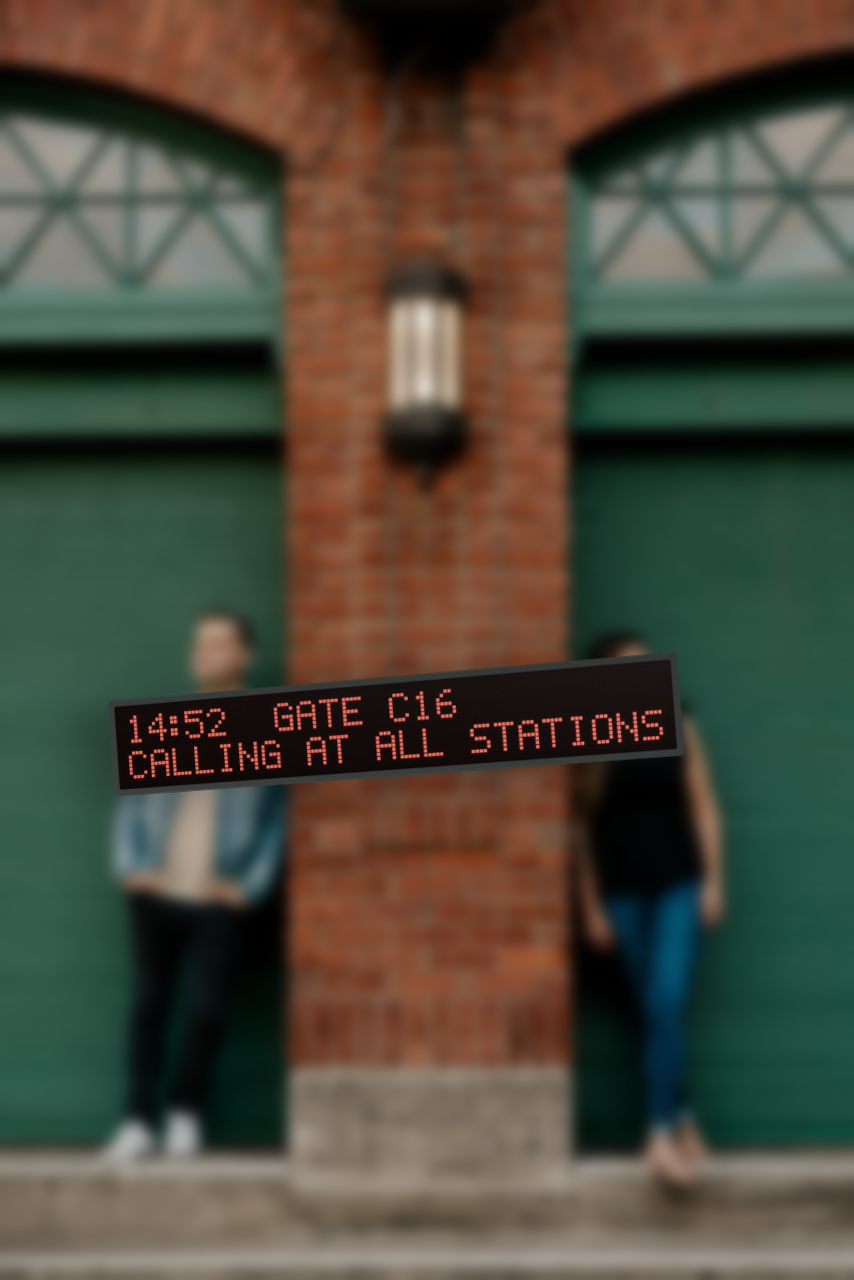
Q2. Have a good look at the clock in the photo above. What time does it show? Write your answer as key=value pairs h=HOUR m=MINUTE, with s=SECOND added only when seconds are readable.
h=14 m=52
